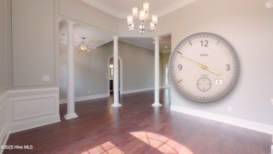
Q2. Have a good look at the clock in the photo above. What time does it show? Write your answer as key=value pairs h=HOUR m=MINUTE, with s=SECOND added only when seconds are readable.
h=3 m=49
